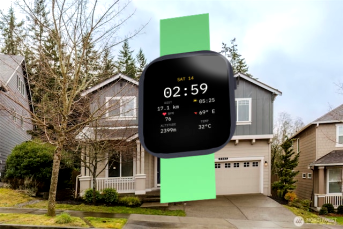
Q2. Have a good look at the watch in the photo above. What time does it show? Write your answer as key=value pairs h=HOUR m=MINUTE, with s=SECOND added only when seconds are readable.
h=2 m=59
